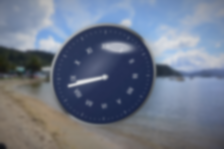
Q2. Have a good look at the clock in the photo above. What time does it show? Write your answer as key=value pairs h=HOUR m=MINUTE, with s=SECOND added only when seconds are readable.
h=8 m=43
